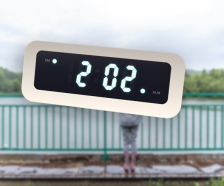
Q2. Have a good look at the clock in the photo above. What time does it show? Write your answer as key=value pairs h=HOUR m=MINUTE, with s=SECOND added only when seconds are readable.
h=2 m=2
